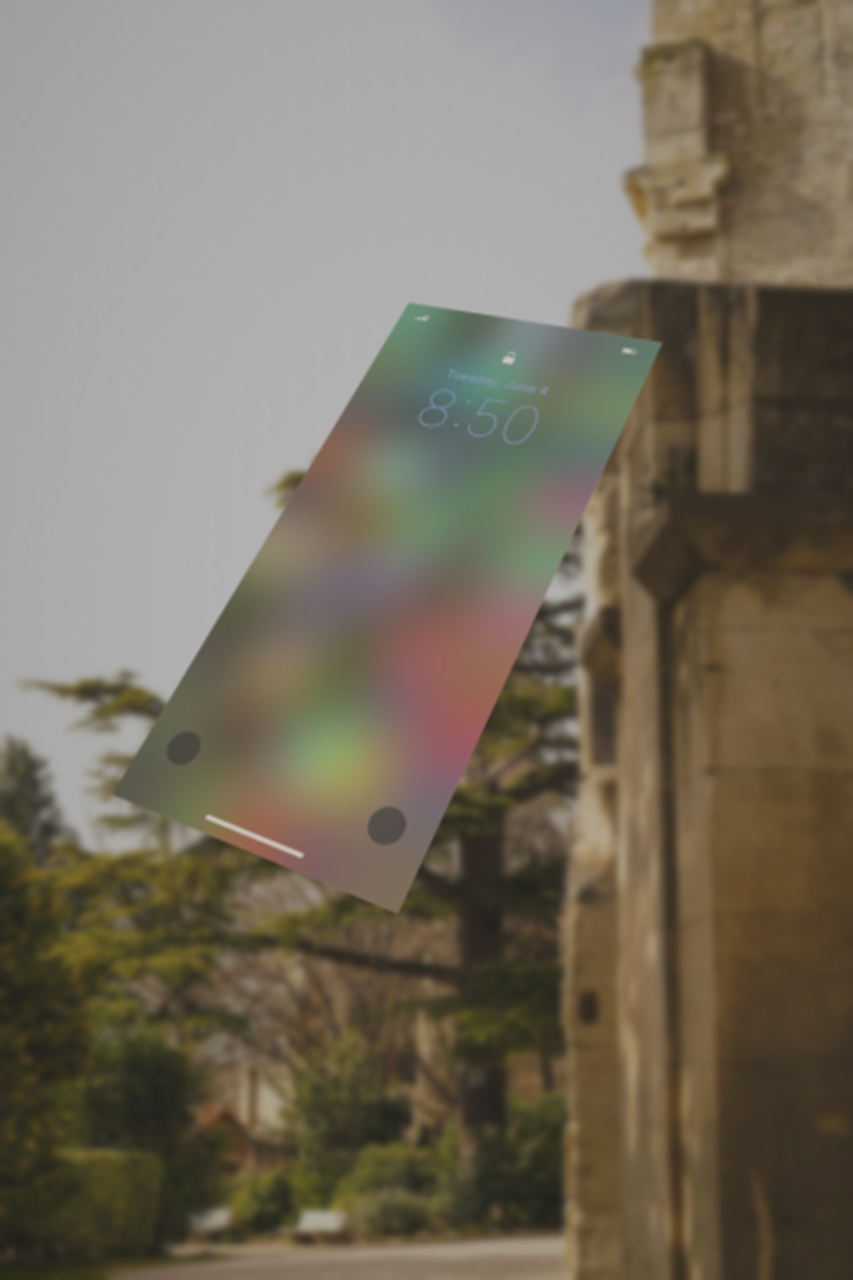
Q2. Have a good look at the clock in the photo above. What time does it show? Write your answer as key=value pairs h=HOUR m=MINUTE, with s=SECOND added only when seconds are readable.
h=8 m=50
